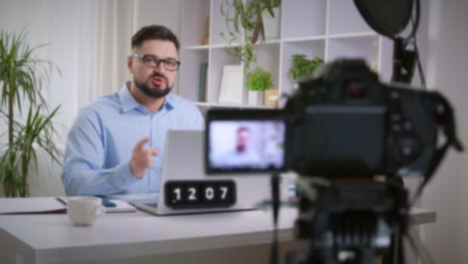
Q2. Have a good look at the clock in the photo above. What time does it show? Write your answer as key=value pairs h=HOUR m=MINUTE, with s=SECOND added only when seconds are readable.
h=12 m=7
